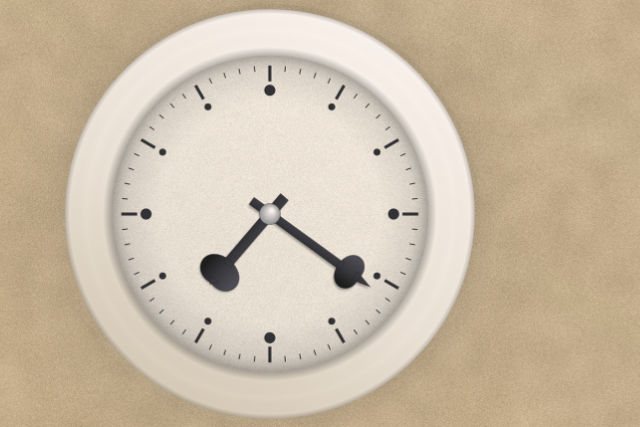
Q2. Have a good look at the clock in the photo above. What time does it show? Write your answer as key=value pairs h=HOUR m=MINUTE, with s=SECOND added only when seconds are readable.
h=7 m=21
